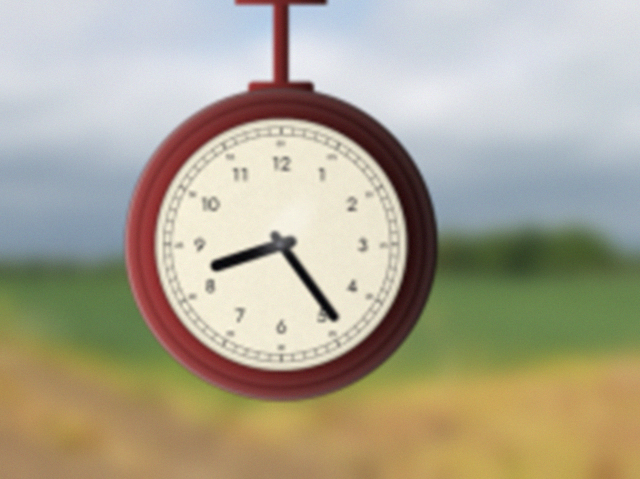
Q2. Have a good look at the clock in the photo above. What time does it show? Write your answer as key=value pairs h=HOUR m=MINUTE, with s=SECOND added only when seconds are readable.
h=8 m=24
